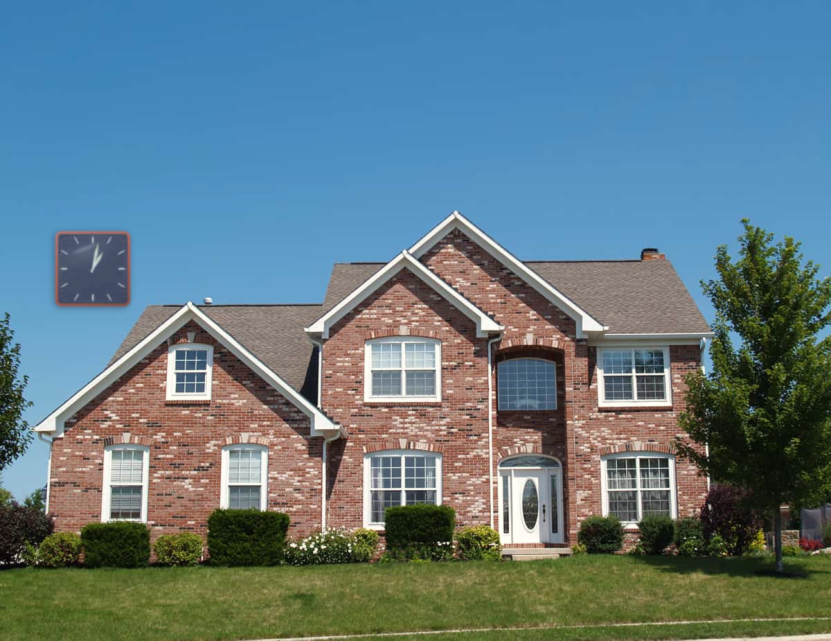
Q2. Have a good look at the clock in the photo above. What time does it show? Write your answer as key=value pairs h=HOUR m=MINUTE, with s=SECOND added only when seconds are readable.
h=1 m=2
